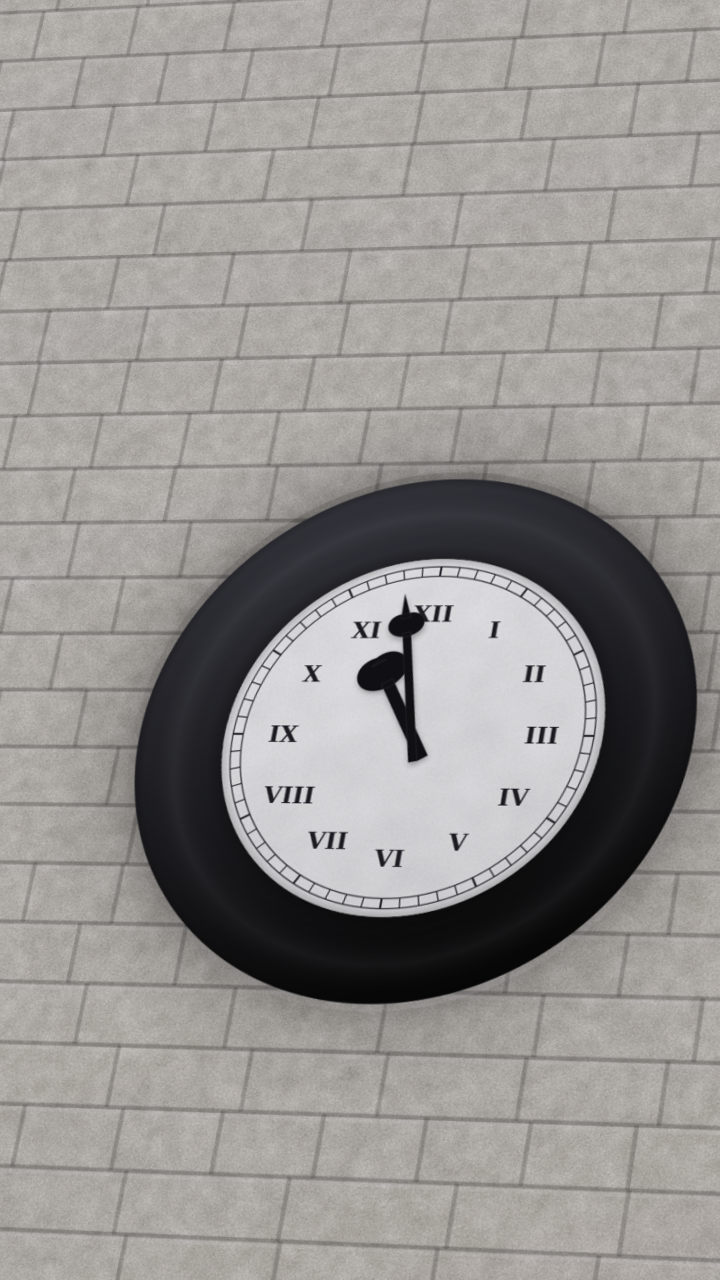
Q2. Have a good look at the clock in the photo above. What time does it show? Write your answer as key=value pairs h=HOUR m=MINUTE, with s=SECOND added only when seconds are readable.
h=10 m=58
